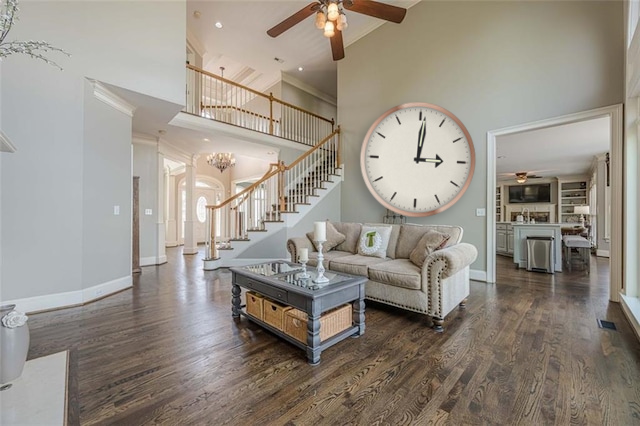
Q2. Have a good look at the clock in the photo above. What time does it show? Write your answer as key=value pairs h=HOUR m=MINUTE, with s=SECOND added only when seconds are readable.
h=3 m=1
